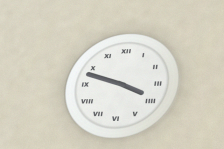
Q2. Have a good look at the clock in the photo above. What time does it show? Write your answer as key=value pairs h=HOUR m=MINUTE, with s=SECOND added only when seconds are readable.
h=3 m=48
